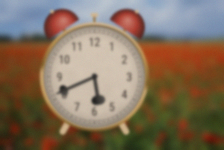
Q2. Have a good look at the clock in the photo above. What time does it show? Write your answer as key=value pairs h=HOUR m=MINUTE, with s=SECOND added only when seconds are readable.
h=5 m=41
